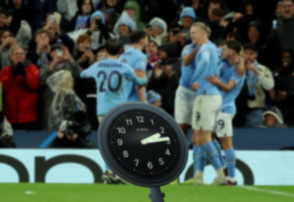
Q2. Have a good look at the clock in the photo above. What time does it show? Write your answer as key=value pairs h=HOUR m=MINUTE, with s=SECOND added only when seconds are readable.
h=2 m=14
